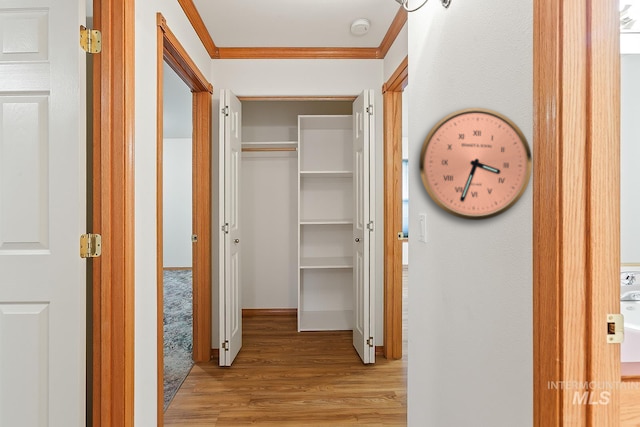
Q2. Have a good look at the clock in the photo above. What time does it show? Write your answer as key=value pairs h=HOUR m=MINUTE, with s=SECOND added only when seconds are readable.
h=3 m=33
